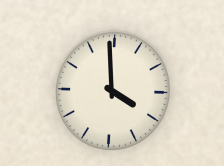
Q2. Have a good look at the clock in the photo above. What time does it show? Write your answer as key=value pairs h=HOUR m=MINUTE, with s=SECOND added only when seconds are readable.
h=3 m=59
